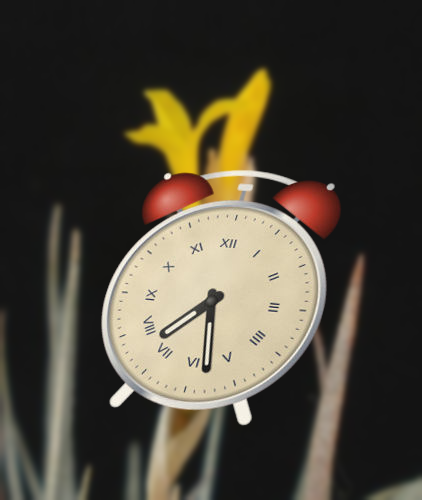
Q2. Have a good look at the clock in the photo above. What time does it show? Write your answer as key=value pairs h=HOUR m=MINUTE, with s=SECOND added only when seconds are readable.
h=7 m=28
